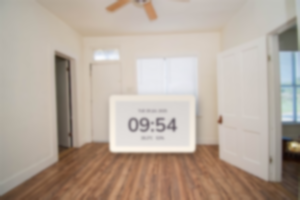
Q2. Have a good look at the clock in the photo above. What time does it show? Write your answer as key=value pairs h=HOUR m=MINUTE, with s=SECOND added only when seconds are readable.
h=9 m=54
